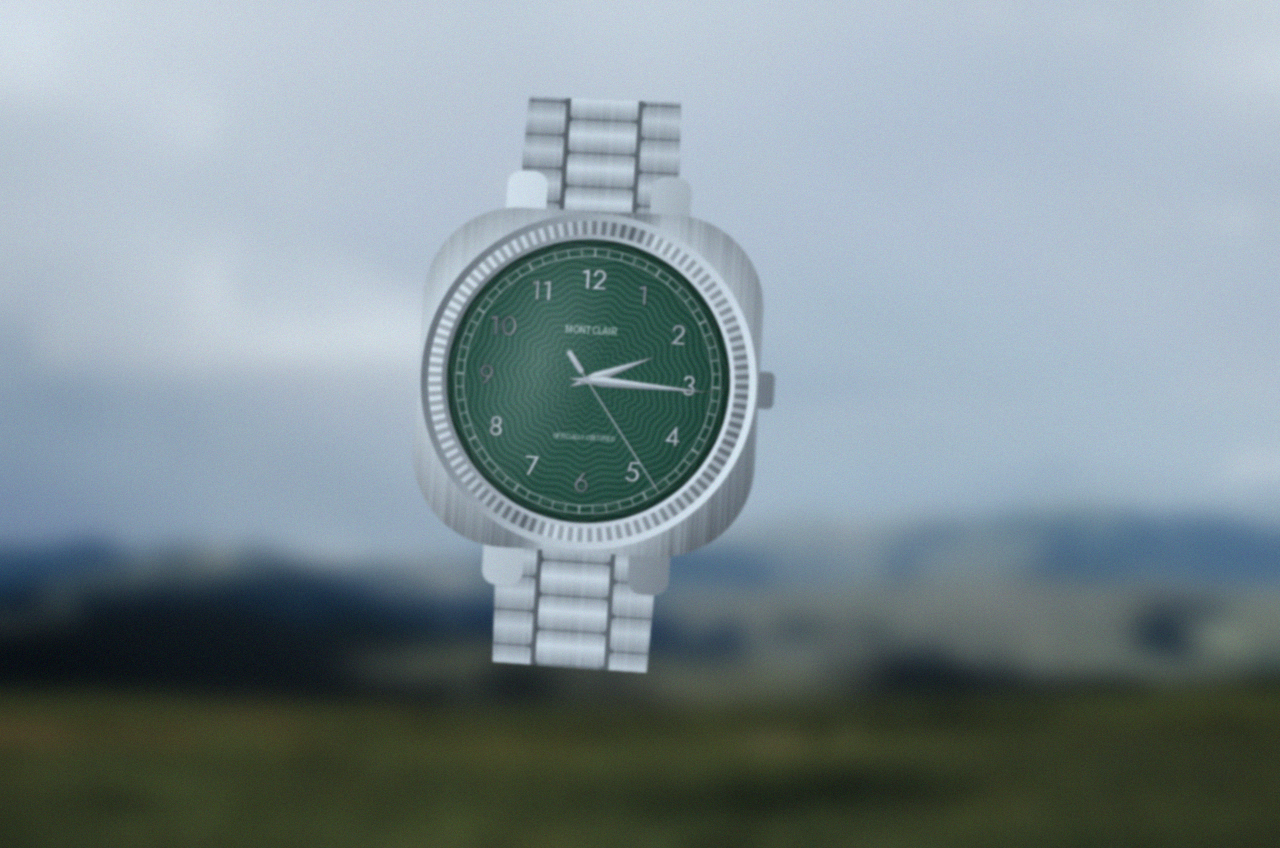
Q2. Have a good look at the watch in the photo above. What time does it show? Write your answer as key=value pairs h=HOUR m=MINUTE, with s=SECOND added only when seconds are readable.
h=2 m=15 s=24
